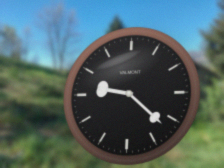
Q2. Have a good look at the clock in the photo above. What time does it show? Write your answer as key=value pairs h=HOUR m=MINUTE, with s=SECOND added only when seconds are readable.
h=9 m=22
